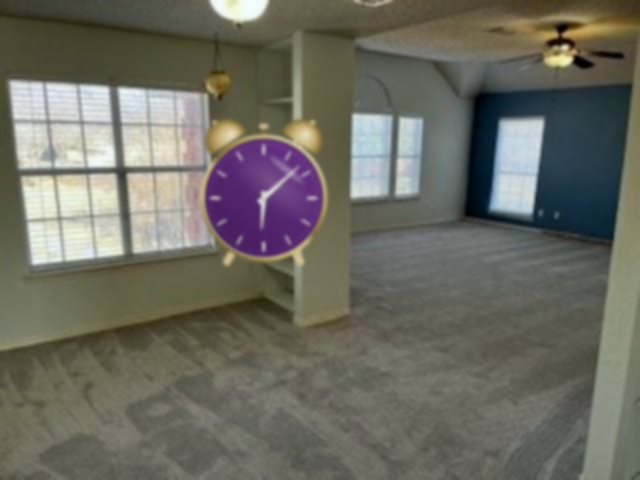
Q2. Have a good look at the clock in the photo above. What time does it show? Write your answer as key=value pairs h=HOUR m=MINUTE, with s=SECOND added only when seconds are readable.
h=6 m=8
